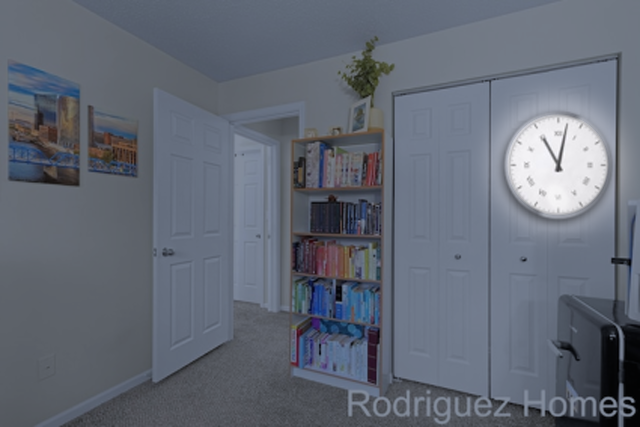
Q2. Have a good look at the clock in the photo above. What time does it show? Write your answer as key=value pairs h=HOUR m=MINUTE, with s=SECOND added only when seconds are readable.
h=11 m=2
